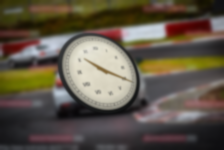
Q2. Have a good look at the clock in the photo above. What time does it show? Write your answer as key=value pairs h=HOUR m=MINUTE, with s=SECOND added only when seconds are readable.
h=10 m=20
